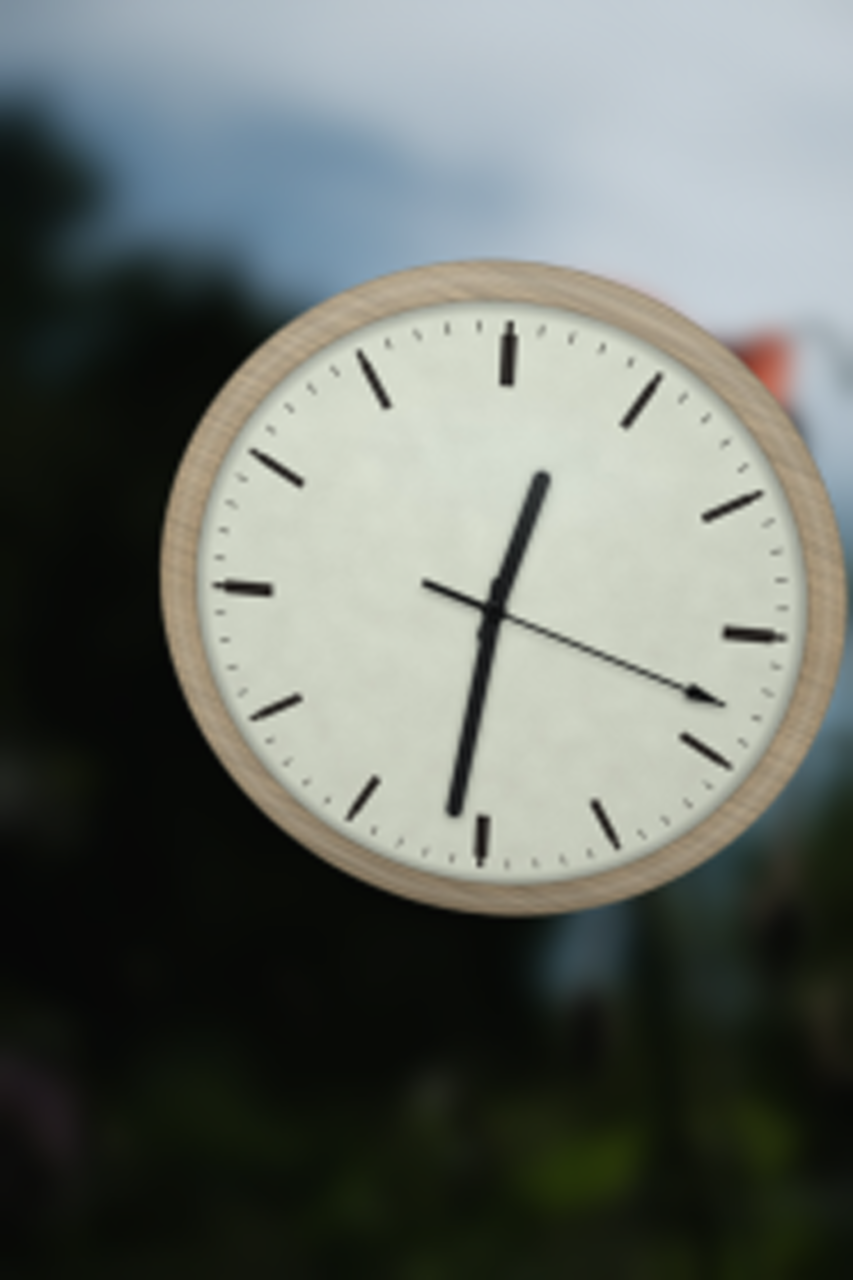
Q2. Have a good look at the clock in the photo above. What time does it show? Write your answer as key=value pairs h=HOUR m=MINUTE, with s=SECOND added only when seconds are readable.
h=12 m=31 s=18
